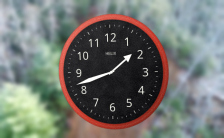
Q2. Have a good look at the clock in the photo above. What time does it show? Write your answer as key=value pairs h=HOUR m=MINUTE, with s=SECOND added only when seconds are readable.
h=1 m=42
